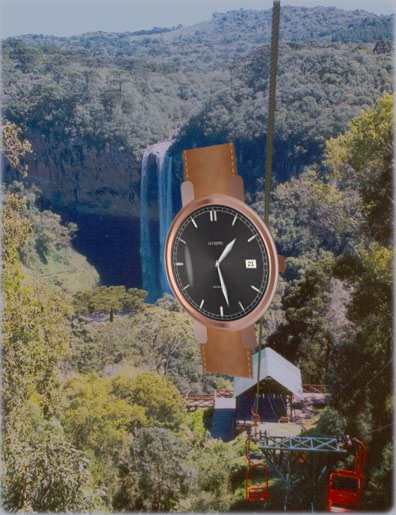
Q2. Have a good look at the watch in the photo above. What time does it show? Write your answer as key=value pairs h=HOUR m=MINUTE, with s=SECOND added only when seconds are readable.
h=1 m=28
